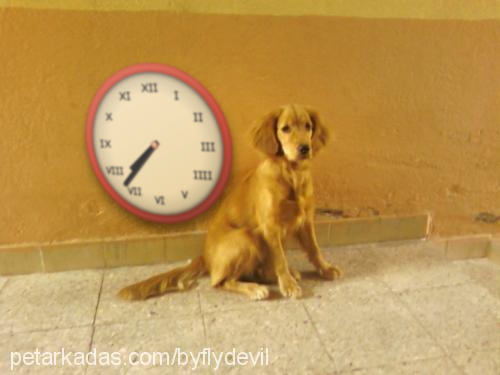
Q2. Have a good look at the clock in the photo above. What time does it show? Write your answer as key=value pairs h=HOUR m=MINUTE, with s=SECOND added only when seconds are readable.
h=7 m=37
